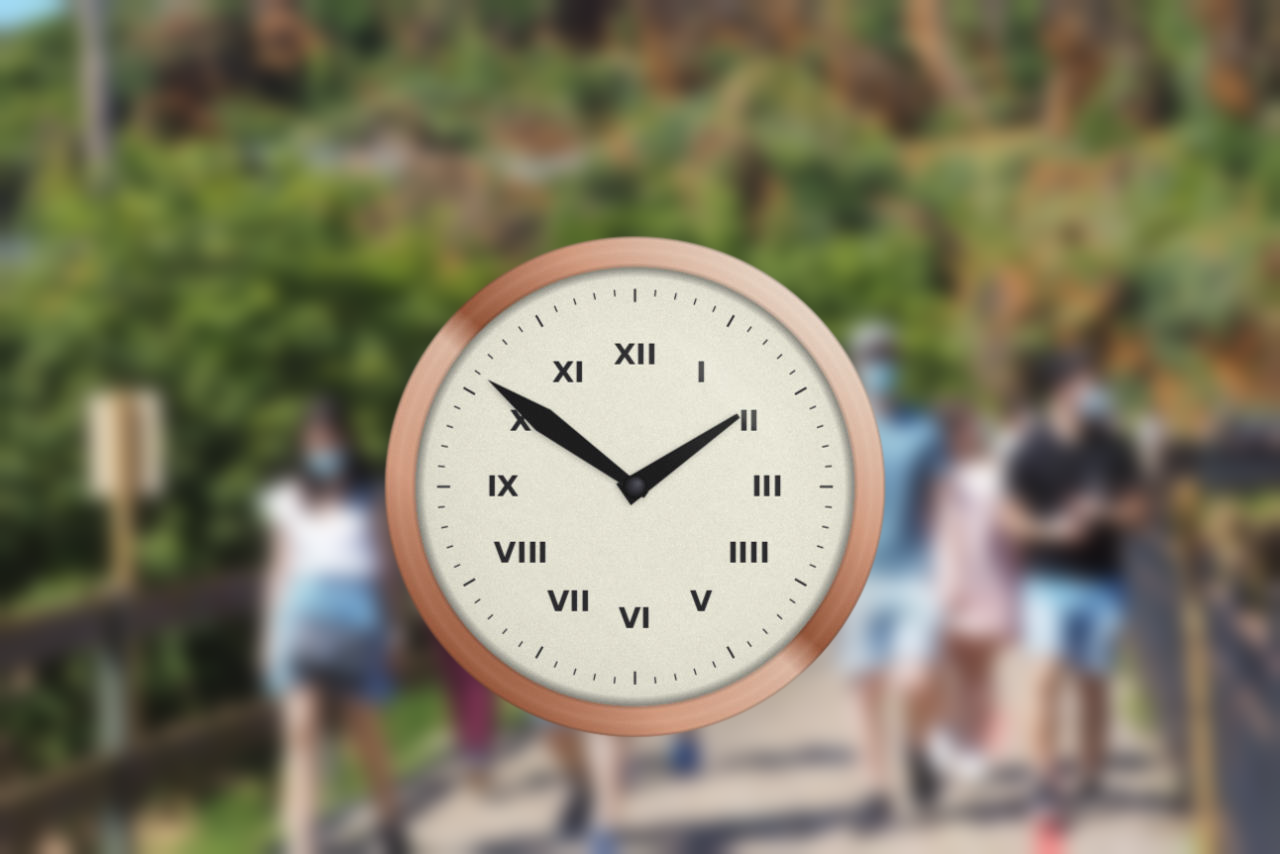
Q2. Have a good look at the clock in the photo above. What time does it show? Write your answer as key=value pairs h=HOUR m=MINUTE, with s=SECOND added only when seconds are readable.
h=1 m=51
